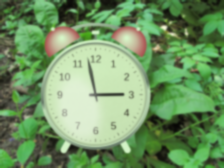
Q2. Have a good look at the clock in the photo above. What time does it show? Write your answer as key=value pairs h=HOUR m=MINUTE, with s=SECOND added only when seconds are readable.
h=2 m=58
